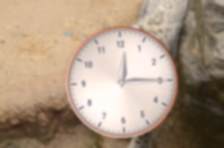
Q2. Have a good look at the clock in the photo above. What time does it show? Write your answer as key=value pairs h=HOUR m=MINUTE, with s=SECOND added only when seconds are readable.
h=12 m=15
